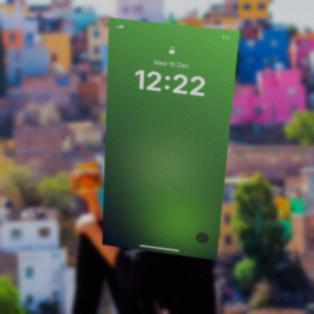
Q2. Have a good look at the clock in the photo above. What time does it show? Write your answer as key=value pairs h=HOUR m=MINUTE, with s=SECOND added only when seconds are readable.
h=12 m=22
